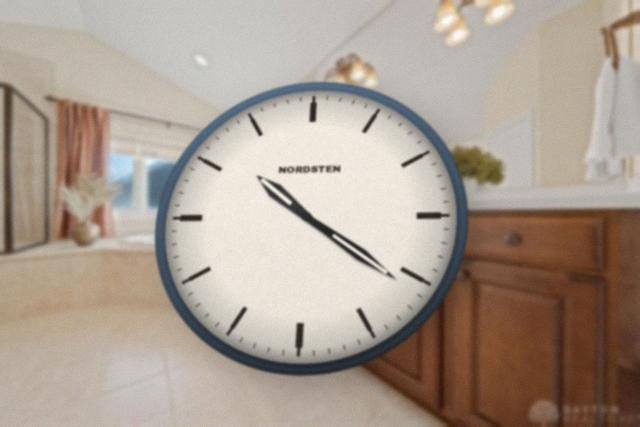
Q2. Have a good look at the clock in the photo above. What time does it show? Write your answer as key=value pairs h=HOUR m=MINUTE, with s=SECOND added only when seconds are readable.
h=10 m=21
